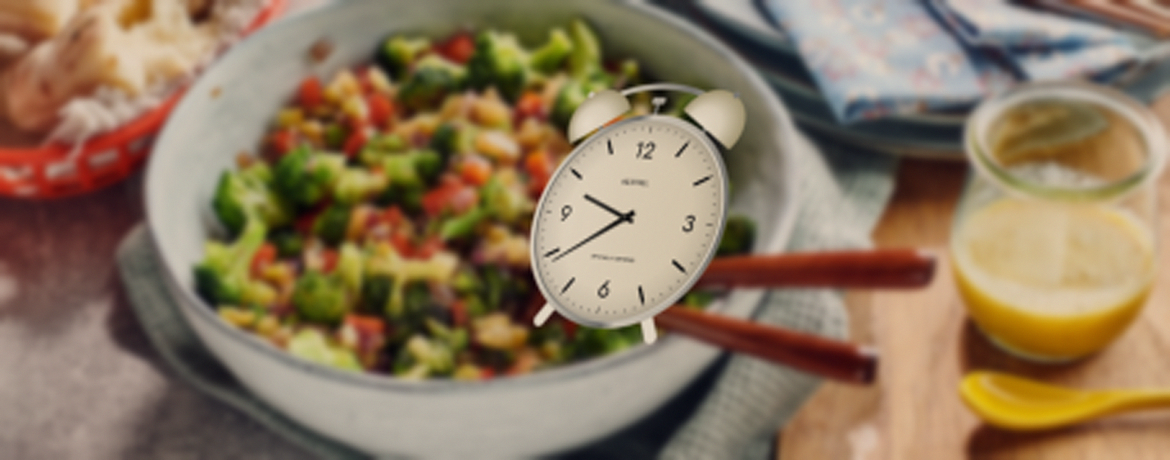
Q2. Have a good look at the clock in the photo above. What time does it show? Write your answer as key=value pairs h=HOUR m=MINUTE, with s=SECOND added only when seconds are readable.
h=9 m=39
